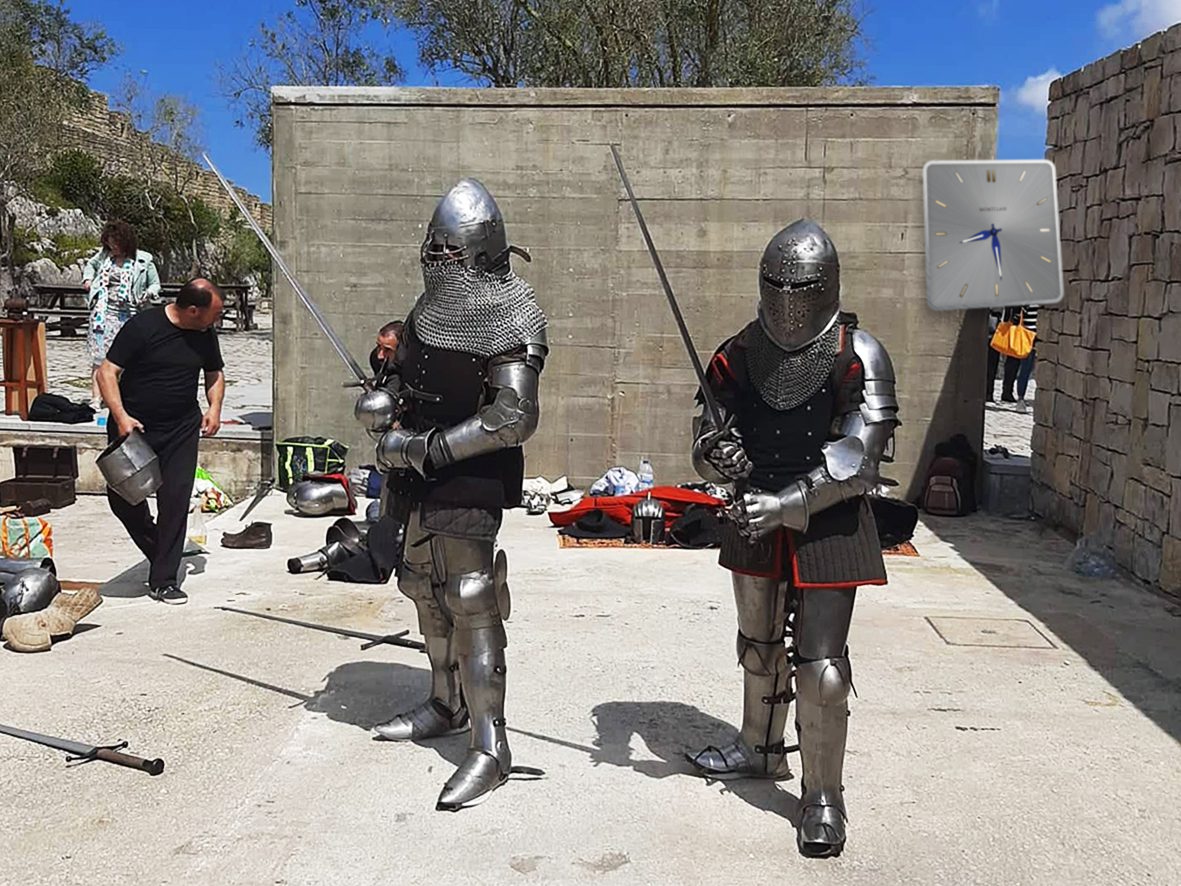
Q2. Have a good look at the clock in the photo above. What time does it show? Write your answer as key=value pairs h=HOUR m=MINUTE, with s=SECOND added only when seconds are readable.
h=8 m=29
